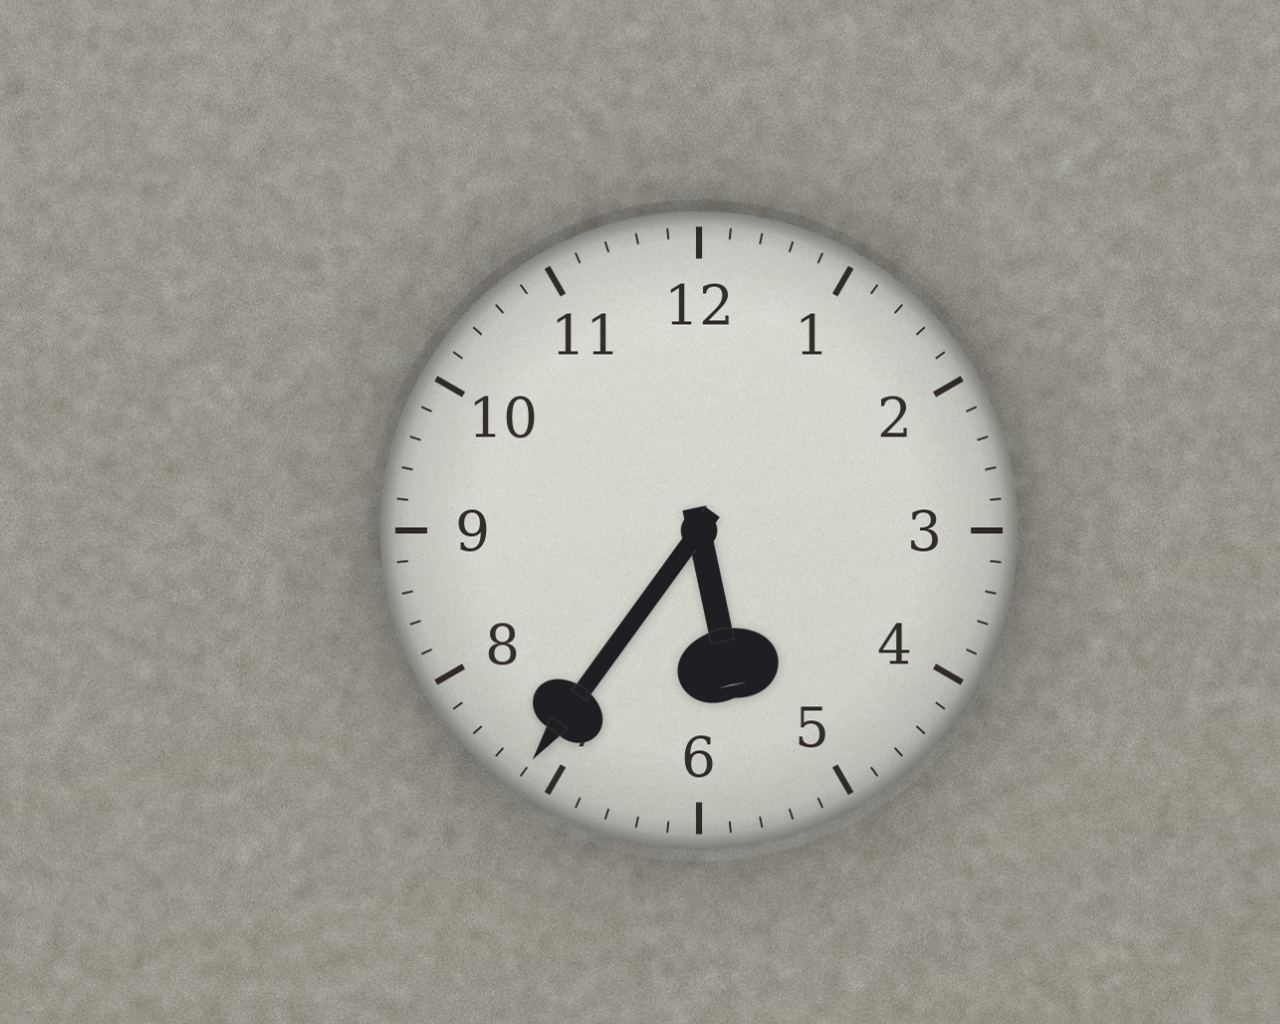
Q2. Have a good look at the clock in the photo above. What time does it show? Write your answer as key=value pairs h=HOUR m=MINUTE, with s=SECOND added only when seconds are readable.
h=5 m=36
